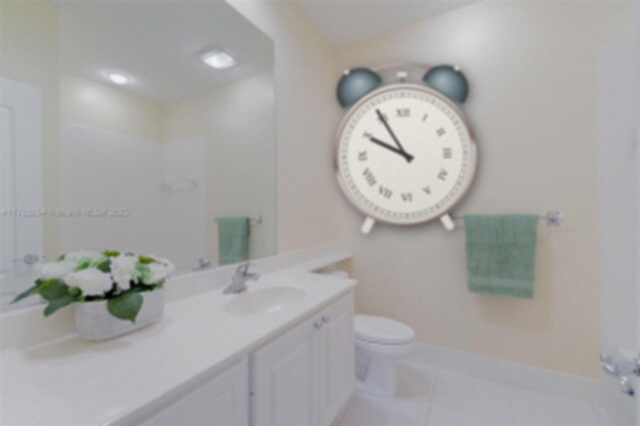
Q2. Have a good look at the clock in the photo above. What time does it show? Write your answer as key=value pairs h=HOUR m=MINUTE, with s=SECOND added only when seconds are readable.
h=9 m=55
